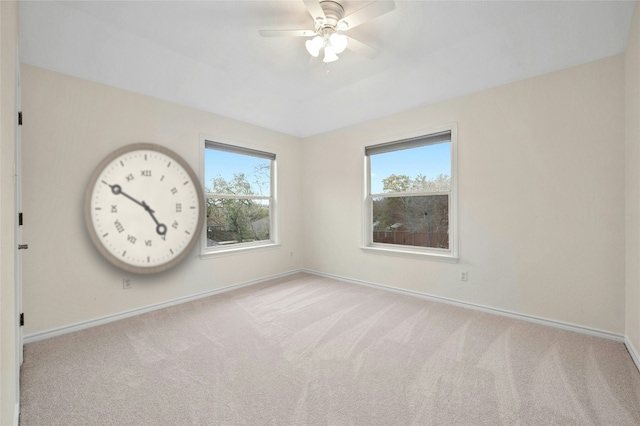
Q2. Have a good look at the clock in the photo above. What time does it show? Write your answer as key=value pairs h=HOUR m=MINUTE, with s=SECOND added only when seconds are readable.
h=4 m=50
